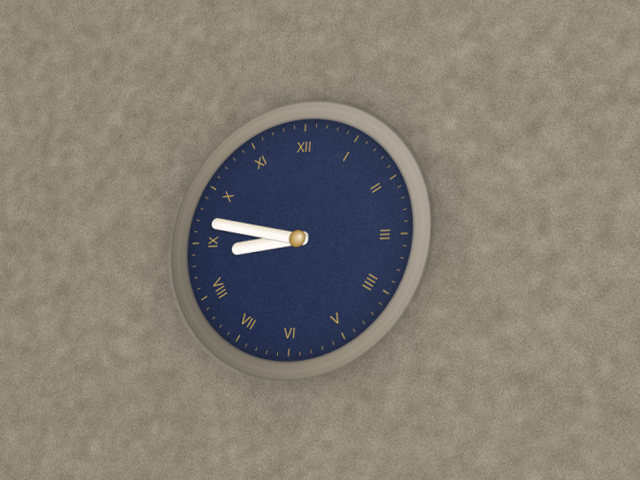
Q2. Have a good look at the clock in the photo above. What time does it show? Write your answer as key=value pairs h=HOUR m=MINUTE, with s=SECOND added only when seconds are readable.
h=8 m=47
